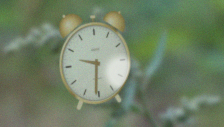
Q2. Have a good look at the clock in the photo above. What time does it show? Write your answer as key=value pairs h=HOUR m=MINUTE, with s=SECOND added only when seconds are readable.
h=9 m=31
